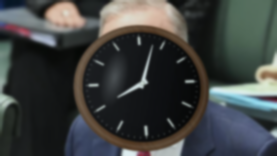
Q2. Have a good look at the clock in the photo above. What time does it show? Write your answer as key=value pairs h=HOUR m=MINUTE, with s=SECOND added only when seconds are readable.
h=8 m=3
